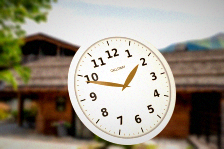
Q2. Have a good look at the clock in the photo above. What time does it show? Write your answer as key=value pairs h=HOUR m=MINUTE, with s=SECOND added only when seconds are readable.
h=1 m=49
